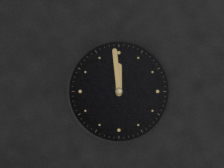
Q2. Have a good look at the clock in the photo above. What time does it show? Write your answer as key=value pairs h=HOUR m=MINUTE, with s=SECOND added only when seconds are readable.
h=11 m=59
